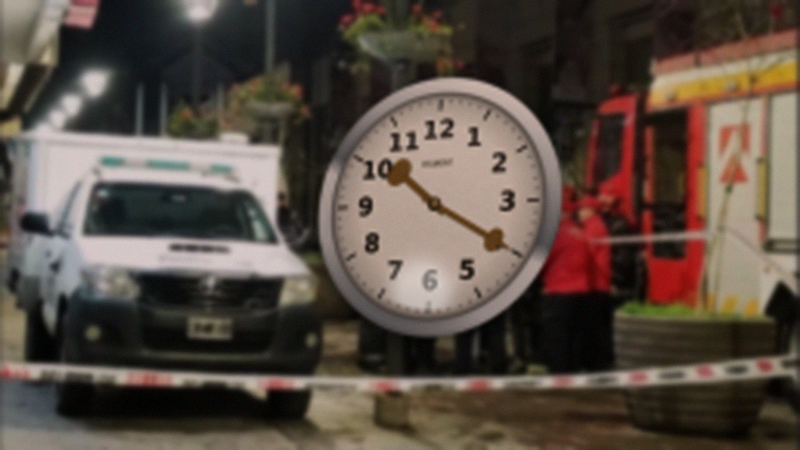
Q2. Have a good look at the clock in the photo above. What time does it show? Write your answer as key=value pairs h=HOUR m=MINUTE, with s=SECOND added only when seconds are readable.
h=10 m=20
